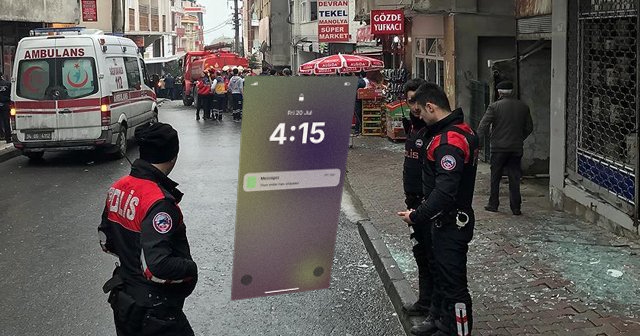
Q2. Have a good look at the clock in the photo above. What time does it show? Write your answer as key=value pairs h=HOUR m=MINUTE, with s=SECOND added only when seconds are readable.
h=4 m=15
